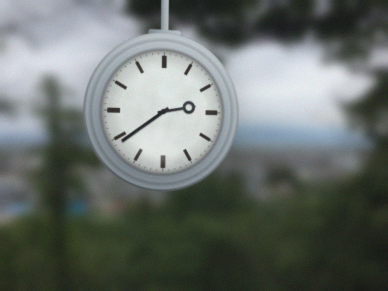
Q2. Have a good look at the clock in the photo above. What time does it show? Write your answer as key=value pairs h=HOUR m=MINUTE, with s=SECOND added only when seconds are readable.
h=2 m=39
